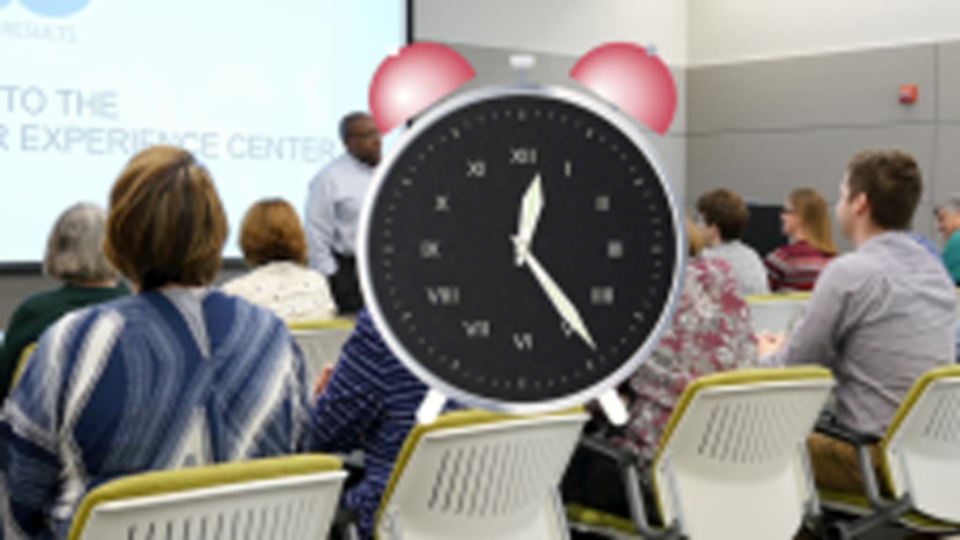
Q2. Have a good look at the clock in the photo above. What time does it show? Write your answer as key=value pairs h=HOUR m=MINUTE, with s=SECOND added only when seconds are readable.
h=12 m=24
